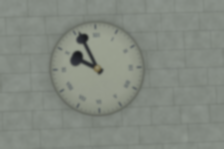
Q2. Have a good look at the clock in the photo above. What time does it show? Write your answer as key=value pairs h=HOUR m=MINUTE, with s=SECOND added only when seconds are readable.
h=9 m=56
